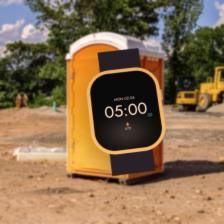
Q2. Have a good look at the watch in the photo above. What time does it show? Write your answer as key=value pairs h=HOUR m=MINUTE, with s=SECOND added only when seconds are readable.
h=5 m=0
